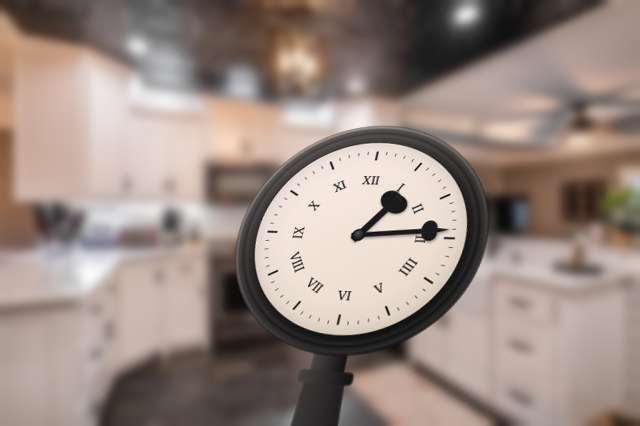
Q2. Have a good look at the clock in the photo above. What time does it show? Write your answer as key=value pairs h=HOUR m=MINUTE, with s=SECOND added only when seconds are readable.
h=1 m=14
